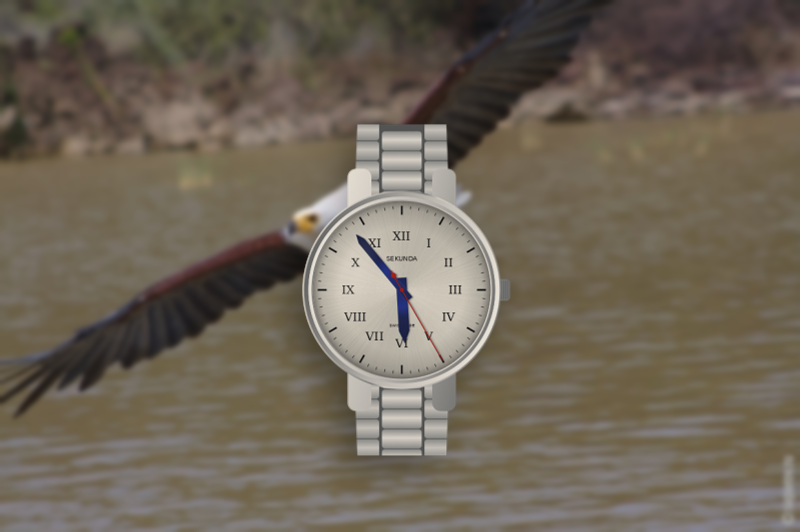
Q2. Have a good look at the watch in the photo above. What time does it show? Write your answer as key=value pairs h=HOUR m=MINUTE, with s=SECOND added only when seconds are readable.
h=5 m=53 s=25
